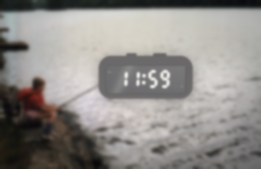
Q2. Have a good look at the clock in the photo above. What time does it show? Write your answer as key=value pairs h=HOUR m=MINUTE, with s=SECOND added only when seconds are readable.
h=11 m=59
